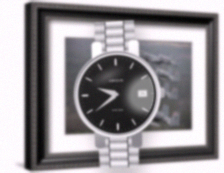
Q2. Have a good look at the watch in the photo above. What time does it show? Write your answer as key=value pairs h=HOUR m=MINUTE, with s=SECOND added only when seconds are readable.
h=9 m=39
